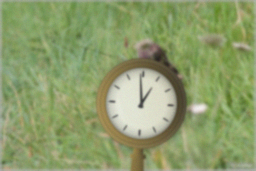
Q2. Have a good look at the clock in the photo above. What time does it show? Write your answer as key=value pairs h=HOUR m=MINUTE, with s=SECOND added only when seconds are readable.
h=12 m=59
